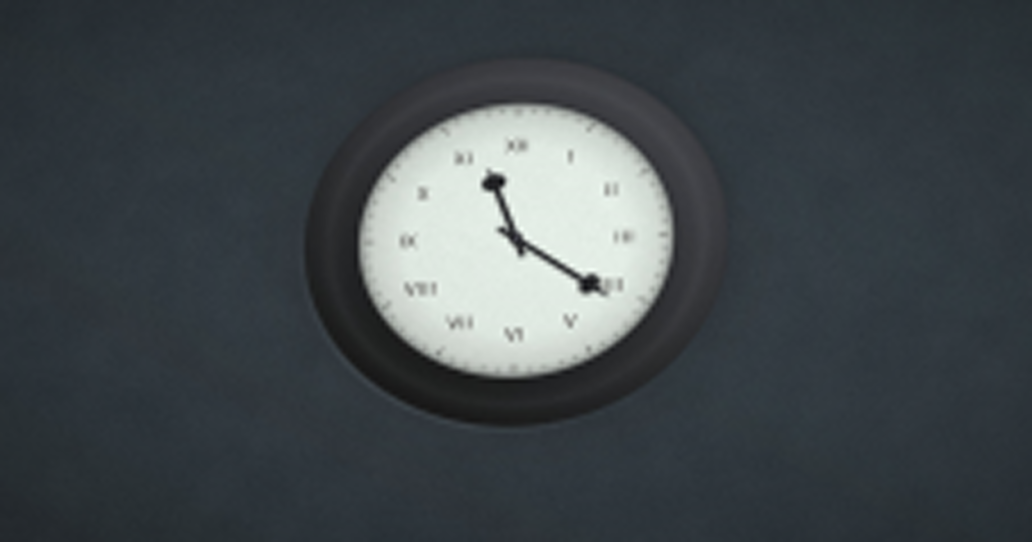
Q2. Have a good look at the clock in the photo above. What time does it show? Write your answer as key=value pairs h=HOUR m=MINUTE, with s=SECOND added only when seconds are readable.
h=11 m=21
